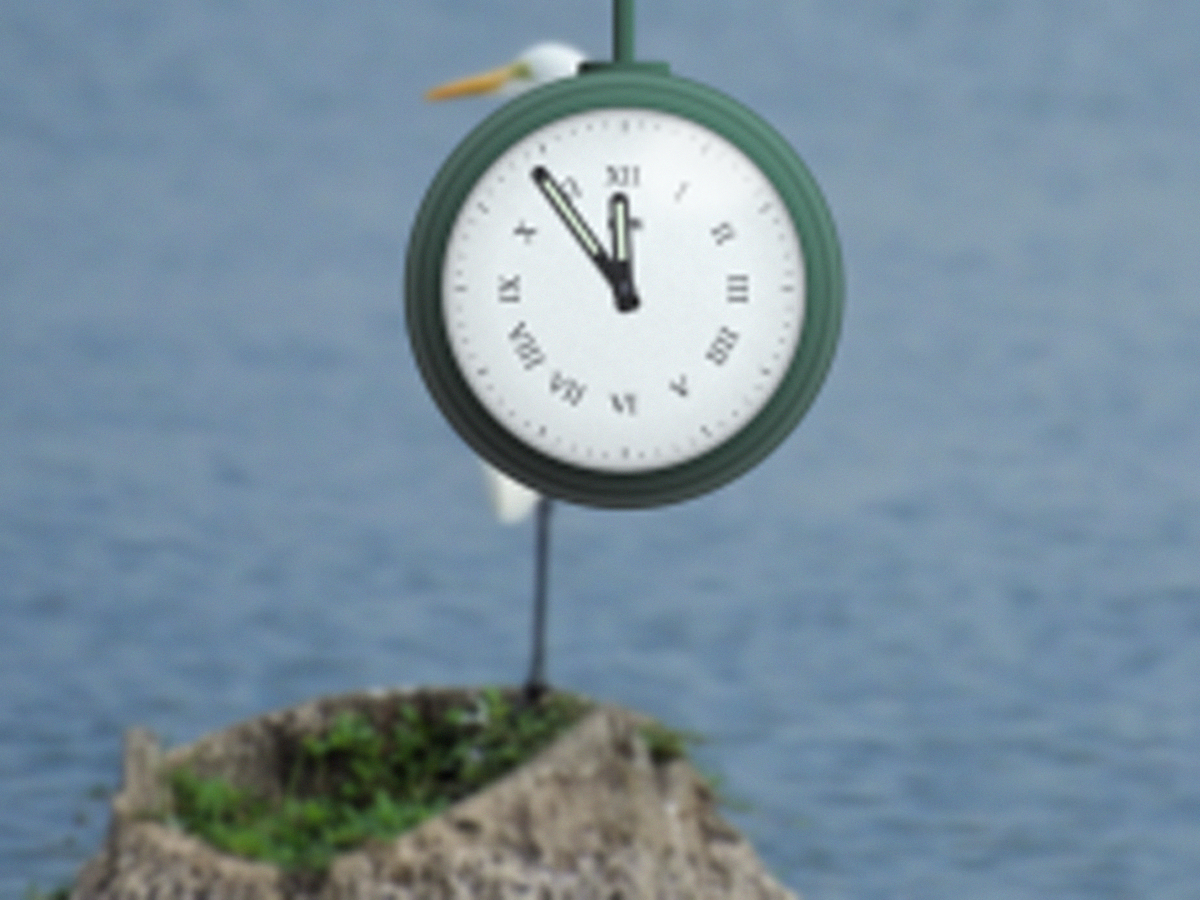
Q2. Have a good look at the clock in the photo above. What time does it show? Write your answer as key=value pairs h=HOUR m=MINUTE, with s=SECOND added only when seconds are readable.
h=11 m=54
